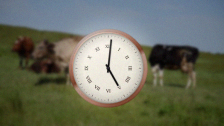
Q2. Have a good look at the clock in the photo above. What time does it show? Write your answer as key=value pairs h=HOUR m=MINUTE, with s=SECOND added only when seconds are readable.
h=5 m=1
